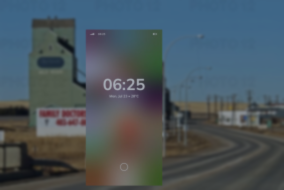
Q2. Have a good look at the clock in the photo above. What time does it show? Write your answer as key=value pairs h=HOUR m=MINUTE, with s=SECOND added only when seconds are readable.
h=6 m=25
